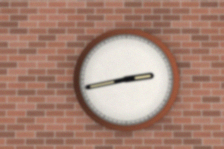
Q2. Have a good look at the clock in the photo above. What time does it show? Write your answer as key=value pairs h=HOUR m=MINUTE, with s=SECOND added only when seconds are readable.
h=2 m=43
